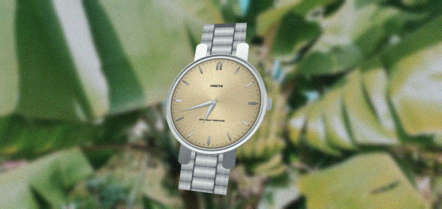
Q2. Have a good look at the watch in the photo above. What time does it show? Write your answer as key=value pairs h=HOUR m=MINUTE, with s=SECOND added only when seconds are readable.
h=6 m=42
